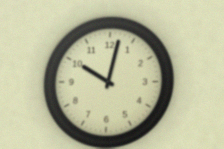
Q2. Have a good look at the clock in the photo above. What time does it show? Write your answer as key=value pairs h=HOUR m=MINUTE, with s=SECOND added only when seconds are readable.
h=10 m=2
